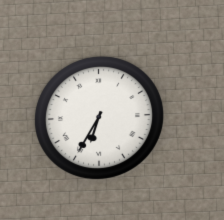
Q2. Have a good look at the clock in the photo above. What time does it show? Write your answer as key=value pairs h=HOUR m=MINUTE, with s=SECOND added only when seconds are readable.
h=6 m=35
